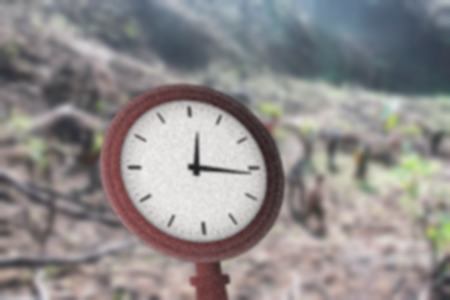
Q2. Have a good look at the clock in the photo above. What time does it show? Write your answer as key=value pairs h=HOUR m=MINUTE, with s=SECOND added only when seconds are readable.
h=12 m=16
